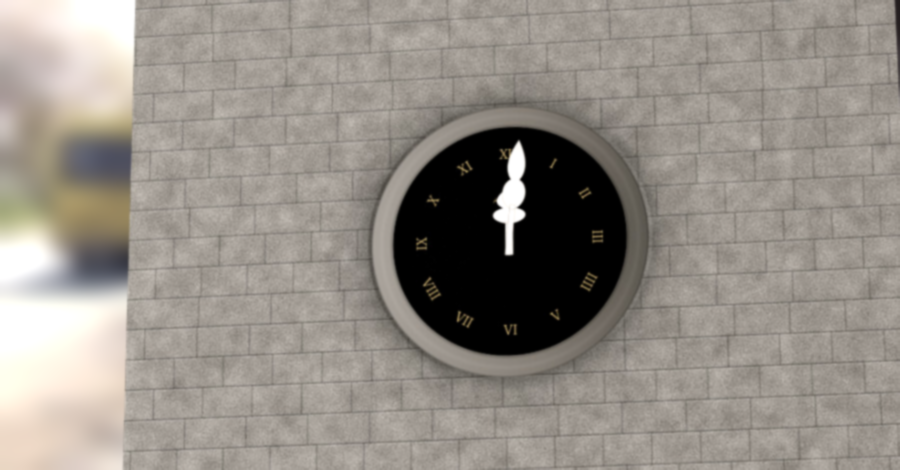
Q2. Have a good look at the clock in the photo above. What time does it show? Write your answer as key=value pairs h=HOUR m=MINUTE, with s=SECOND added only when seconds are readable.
h=12 m=1
